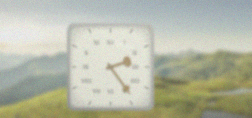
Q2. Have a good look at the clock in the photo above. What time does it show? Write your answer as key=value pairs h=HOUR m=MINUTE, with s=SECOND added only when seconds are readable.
h=2 m=24
